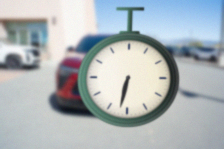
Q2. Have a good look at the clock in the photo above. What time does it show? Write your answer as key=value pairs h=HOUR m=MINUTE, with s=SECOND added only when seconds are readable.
h=6 m=32
